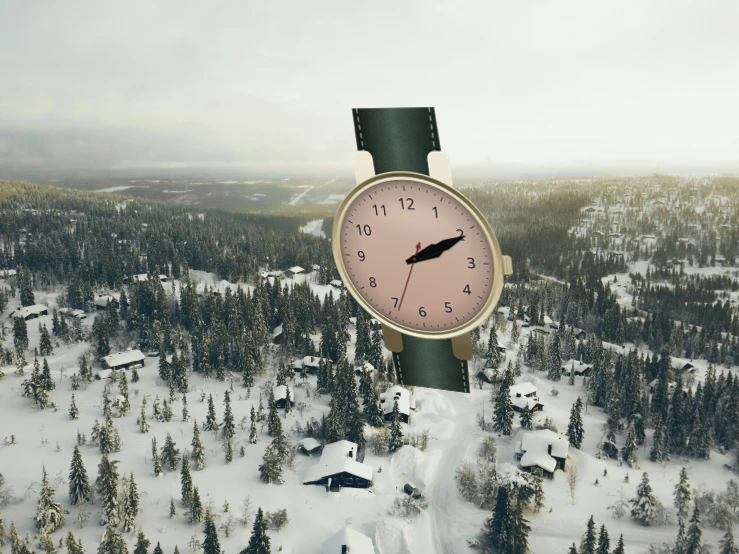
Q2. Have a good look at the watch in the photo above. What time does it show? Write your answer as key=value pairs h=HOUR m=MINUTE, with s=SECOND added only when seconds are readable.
h=2 m=10 s=34
